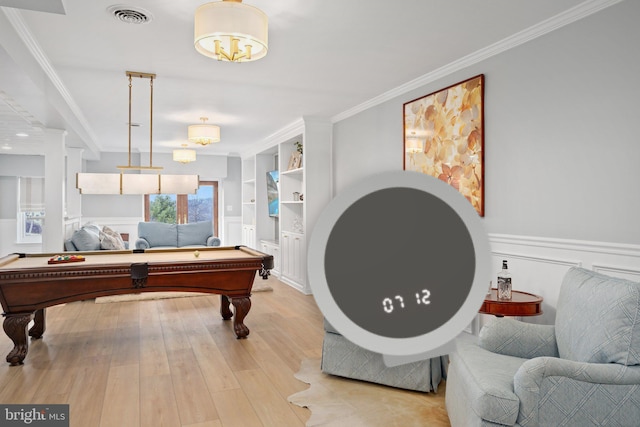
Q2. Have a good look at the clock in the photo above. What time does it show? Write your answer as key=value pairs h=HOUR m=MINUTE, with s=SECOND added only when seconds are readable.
h=7 m=12
